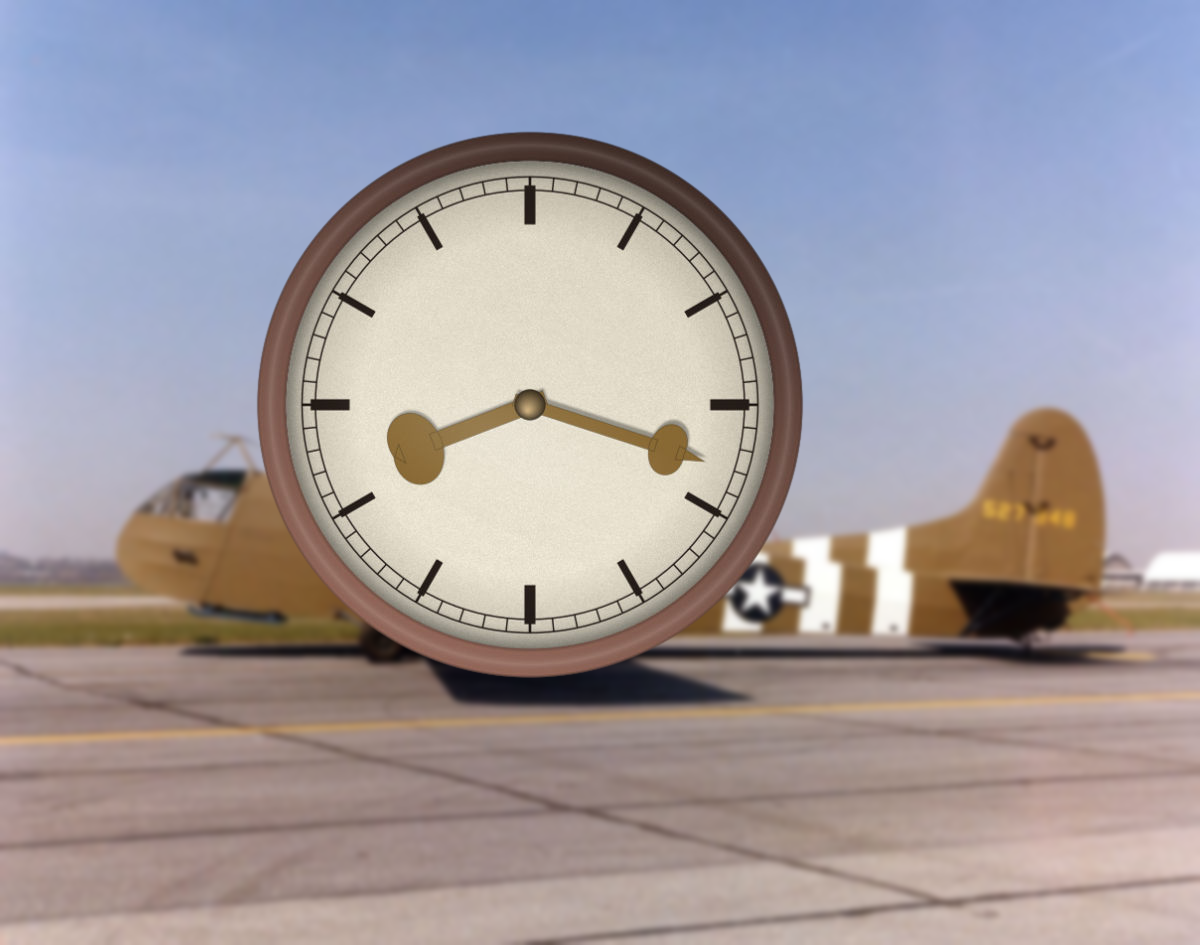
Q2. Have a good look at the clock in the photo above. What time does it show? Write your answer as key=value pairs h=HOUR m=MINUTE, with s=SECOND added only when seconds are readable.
h=8 m=18
